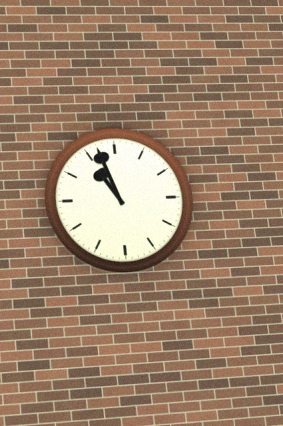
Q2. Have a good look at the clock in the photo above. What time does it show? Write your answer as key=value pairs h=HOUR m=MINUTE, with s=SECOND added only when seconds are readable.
h=10 m=57
